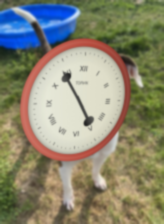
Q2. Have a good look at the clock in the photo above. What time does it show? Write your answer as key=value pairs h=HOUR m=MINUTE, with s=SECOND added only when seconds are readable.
h=4 m=54
